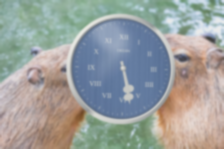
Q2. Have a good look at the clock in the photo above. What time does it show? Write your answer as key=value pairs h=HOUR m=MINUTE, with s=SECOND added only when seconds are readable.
h=5 m=28
